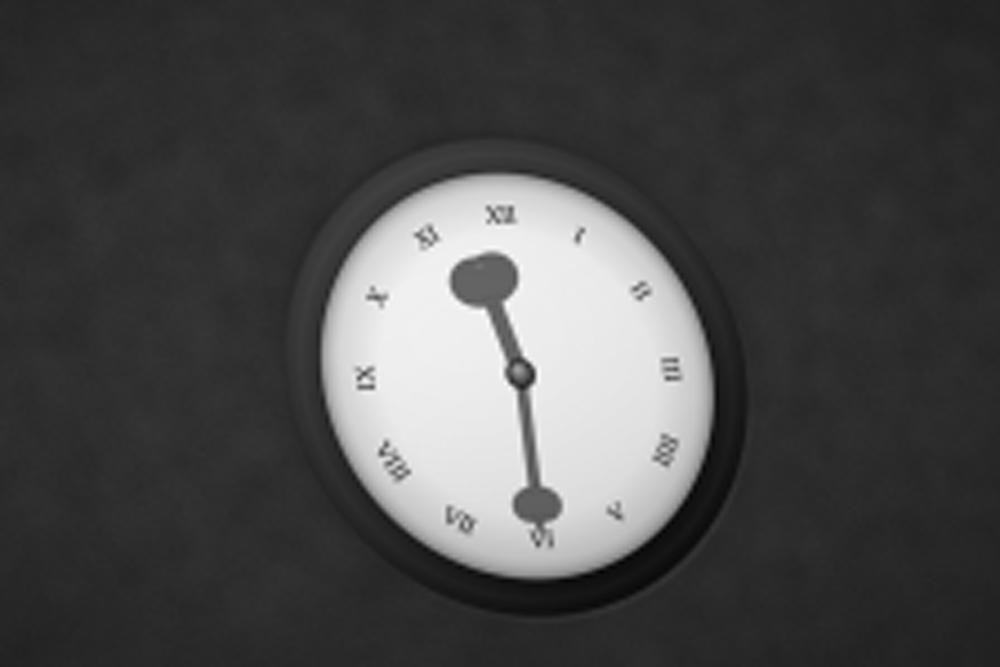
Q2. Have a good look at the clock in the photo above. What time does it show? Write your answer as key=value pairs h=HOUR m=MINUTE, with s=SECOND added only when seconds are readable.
h=11 m=30
